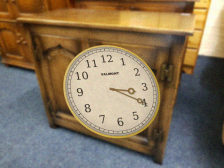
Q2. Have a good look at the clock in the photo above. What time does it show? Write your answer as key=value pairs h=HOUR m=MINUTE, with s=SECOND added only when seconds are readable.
h=3 m=20
